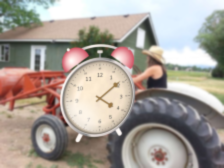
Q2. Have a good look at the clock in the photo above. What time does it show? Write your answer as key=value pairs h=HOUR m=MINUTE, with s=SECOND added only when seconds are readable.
h=4 m=9
